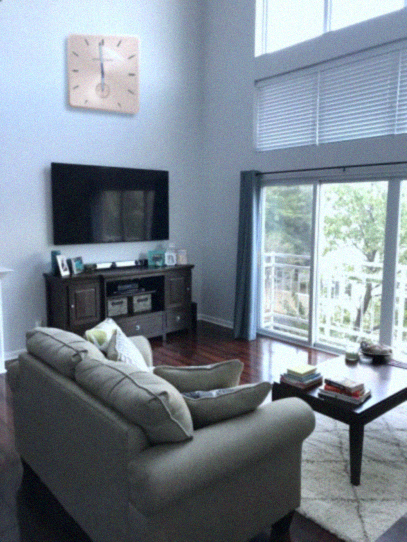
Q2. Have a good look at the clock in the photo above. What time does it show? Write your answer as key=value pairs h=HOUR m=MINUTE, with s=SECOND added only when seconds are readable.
h=5 m=59
